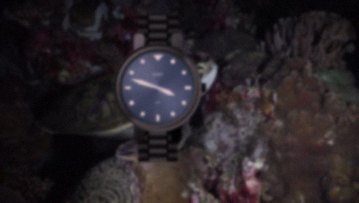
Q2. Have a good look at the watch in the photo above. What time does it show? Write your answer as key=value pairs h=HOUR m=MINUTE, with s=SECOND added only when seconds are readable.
h=3 m=48
